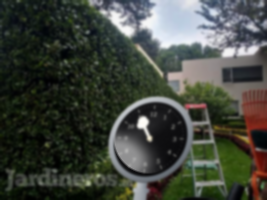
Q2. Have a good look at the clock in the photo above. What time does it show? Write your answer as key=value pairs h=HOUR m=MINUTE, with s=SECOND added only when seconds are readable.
h=10 m=55
